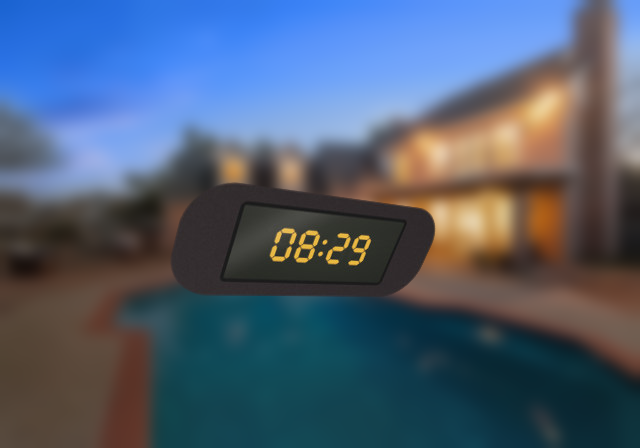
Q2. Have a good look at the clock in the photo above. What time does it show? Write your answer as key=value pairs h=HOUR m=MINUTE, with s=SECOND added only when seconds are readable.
h=8 m=29
